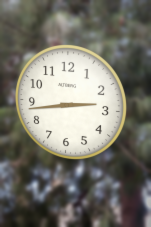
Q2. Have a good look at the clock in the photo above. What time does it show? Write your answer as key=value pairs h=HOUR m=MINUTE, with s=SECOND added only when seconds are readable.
h=2 m=43
